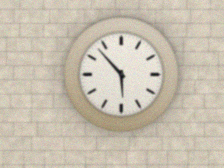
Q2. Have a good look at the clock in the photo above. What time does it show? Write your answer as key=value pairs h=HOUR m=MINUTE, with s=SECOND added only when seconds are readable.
h=5 m=53
